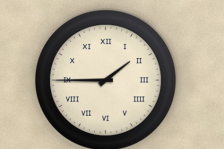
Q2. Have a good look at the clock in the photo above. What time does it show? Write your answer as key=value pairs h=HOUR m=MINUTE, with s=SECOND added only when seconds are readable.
h=1 m=45
